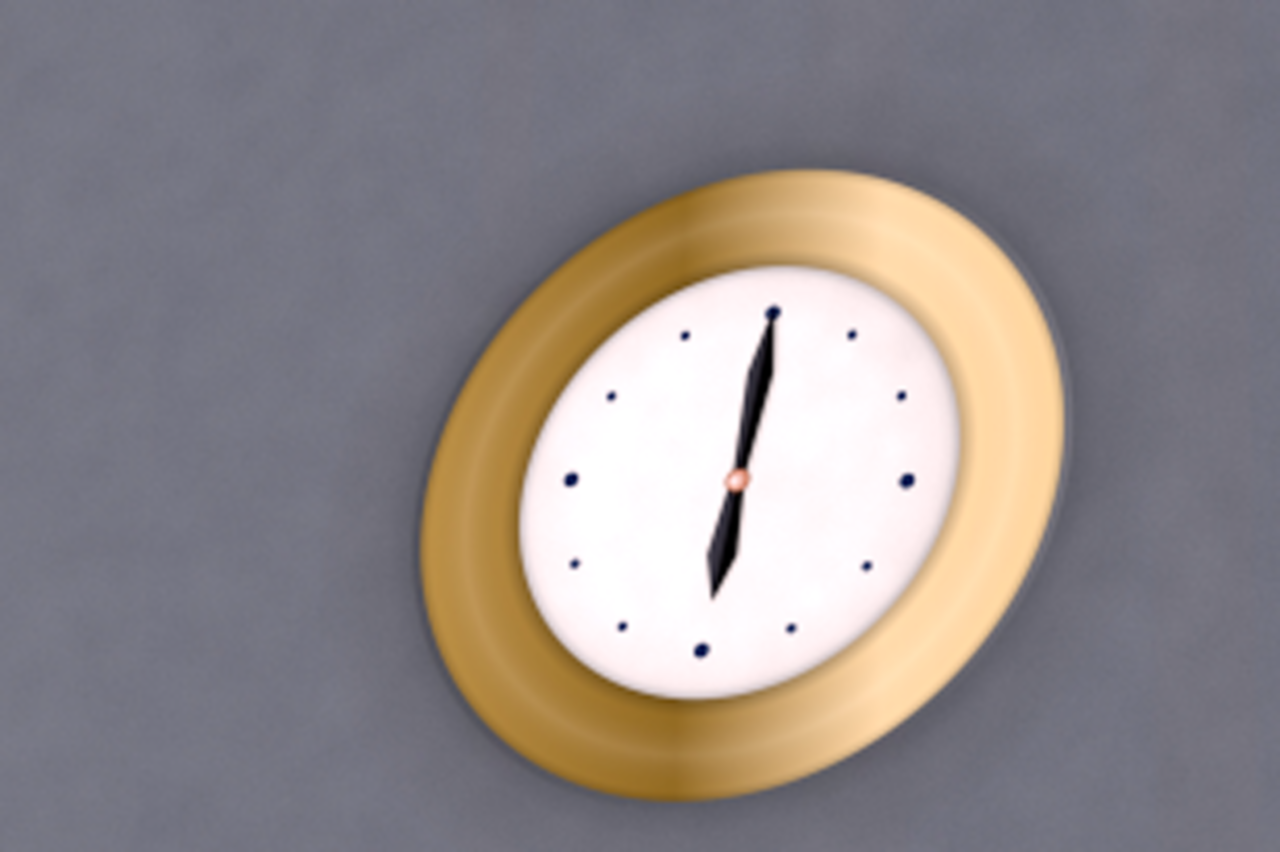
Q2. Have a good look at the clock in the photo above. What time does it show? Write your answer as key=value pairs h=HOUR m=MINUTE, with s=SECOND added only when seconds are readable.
h=6 m=0
